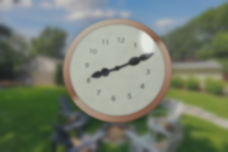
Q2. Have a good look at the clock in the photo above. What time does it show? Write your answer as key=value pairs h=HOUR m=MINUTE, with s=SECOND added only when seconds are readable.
h=8 m=10
